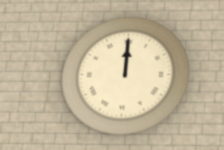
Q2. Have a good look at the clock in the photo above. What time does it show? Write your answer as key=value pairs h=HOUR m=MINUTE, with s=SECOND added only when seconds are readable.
h=12 m=0
